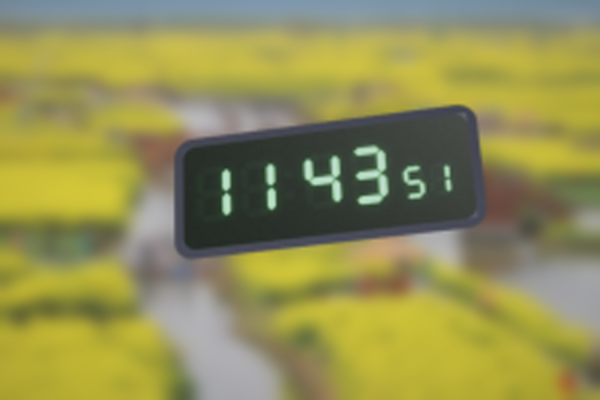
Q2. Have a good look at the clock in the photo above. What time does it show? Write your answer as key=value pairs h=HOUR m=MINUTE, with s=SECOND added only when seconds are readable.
h=11 m=43 s=51
